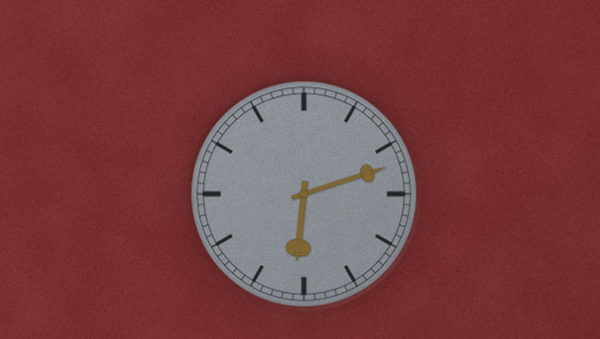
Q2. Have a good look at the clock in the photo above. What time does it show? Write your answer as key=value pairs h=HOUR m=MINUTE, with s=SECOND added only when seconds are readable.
h=6 m=12
